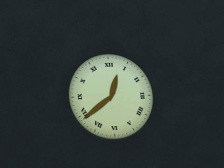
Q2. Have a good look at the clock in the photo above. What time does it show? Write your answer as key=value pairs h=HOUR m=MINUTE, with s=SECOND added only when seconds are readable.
h=12 m=39
